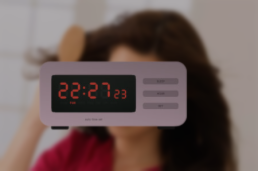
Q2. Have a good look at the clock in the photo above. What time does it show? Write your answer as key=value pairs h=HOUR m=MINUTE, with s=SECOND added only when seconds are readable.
h=22 m=27 s=23
